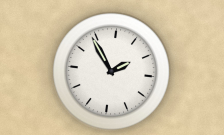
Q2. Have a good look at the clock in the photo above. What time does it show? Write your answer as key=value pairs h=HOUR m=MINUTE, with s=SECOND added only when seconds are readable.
h=1 m=54
